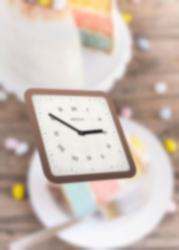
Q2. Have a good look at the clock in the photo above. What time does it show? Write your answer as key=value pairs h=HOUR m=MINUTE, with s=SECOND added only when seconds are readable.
h=2 m=51
